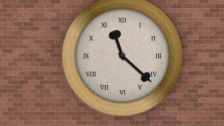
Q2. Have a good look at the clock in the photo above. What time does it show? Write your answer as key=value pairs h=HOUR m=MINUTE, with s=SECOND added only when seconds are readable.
h=11 m=22
